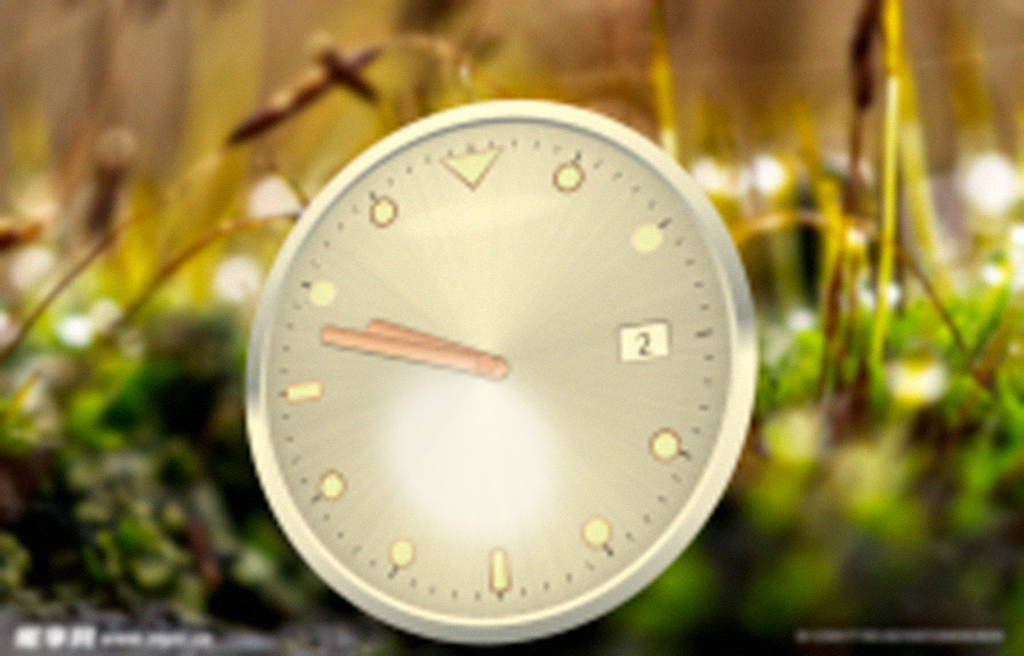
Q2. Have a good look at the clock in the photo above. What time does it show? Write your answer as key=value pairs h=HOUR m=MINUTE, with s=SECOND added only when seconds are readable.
h=9 m=48
